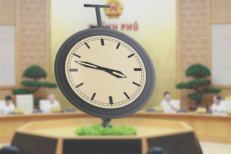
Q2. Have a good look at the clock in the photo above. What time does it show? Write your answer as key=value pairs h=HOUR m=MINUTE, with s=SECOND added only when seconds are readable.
h=3 m=48
